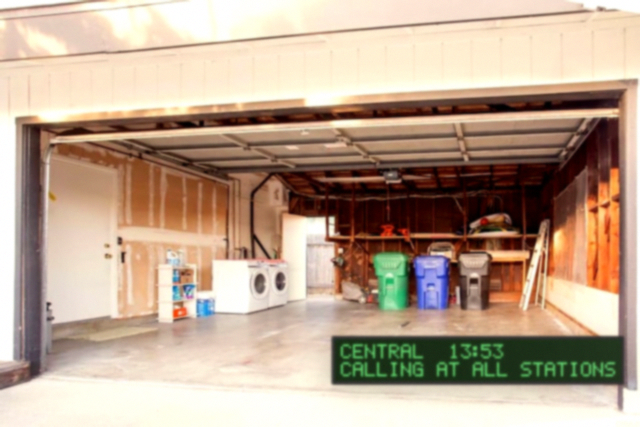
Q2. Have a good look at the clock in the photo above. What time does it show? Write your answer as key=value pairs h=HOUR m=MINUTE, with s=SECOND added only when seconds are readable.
h=13 m=53
